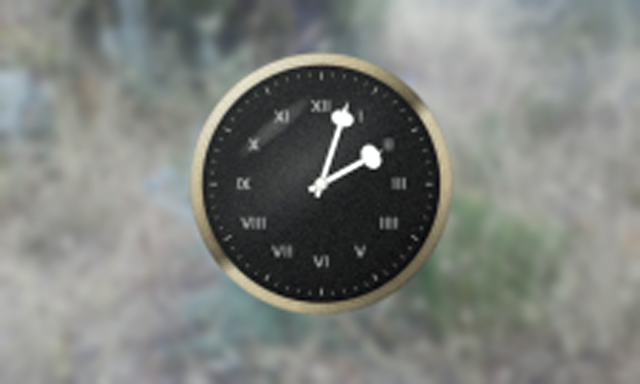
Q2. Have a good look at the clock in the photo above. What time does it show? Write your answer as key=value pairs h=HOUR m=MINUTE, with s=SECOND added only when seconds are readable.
h=2 m=3
